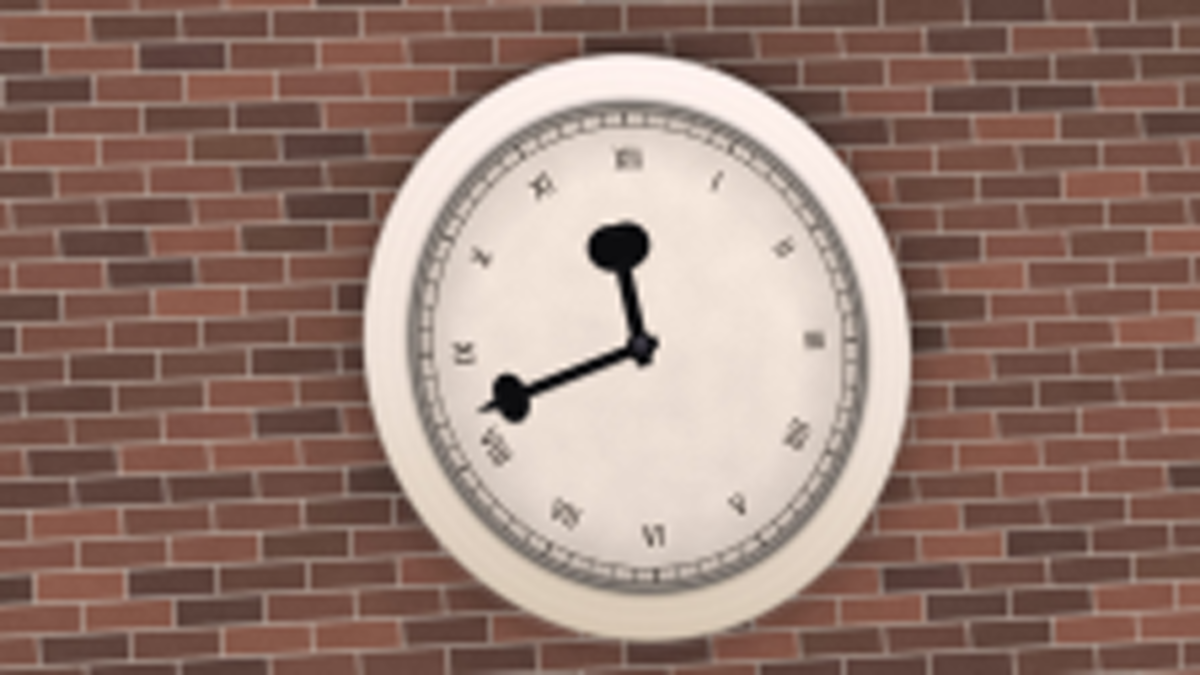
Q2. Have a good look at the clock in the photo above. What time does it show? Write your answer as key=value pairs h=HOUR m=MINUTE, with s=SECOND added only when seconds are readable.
h=11 m=42
